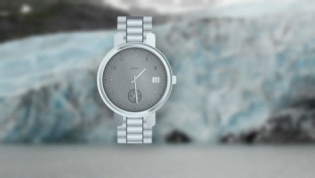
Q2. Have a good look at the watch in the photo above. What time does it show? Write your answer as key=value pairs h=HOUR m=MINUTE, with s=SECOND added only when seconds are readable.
h=1 m=29
